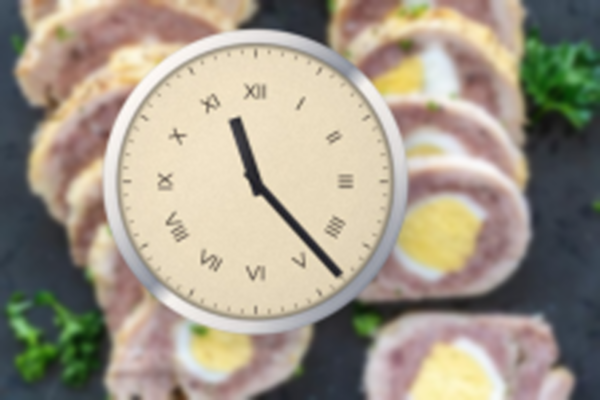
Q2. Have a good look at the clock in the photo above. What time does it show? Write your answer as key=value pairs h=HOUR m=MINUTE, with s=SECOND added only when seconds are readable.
h=11 m=23
